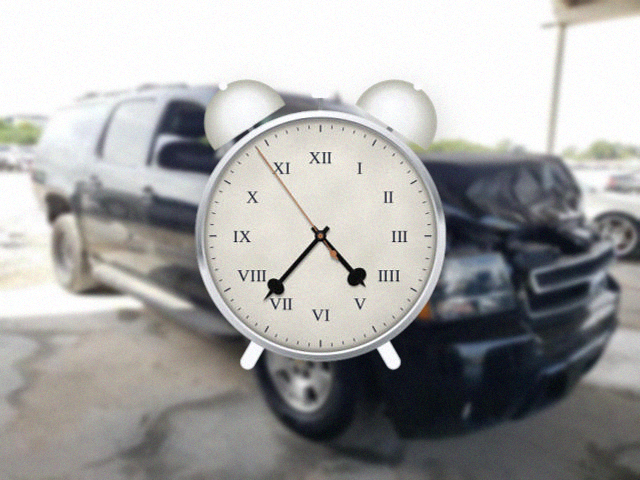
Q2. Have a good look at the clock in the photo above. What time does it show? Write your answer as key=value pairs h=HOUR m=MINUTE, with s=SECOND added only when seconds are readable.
h=4 m=36 s=54
